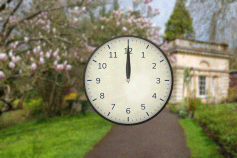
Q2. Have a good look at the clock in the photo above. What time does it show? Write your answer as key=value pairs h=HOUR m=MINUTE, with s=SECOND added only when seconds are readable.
h=12 m=0
